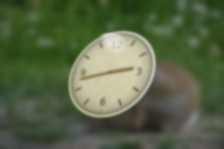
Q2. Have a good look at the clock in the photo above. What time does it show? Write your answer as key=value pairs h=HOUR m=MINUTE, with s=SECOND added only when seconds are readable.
h=2 m=43
